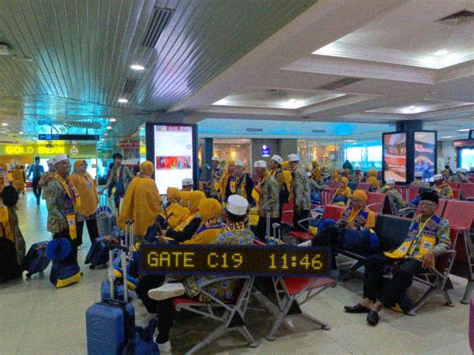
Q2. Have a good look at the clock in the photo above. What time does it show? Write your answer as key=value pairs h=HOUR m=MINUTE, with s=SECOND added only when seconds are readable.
h=11 m=46
